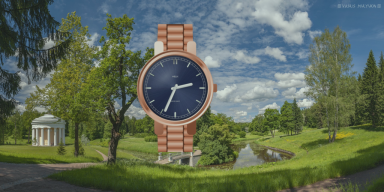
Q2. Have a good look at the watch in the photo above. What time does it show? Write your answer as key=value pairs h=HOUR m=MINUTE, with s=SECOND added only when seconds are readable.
h=2 m=34
